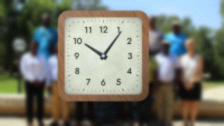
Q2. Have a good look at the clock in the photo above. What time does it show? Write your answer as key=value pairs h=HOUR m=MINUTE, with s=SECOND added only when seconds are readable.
h=10 m=6
